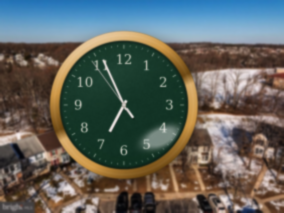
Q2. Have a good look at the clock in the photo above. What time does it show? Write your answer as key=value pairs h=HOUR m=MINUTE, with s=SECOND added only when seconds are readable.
h=6 m=55 s=54
